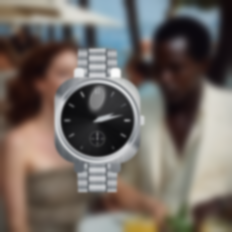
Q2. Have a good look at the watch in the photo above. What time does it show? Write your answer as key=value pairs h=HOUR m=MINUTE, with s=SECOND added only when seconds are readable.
h=2 m=13
